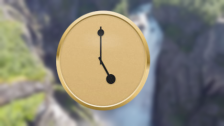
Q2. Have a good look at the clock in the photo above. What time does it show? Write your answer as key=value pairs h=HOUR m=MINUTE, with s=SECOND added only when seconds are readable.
h=5 m=0
